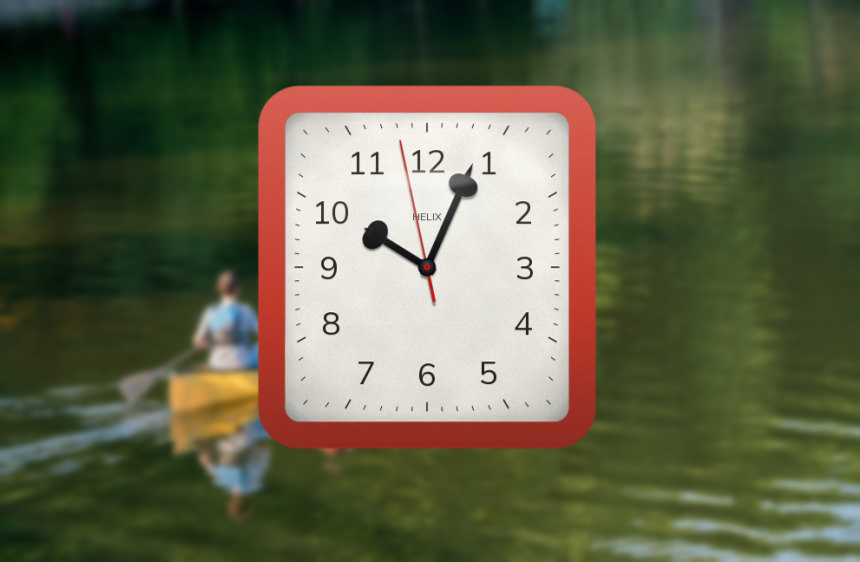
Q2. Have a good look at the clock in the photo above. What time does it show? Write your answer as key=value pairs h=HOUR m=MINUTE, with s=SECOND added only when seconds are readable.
h=10 m=3 s=58
